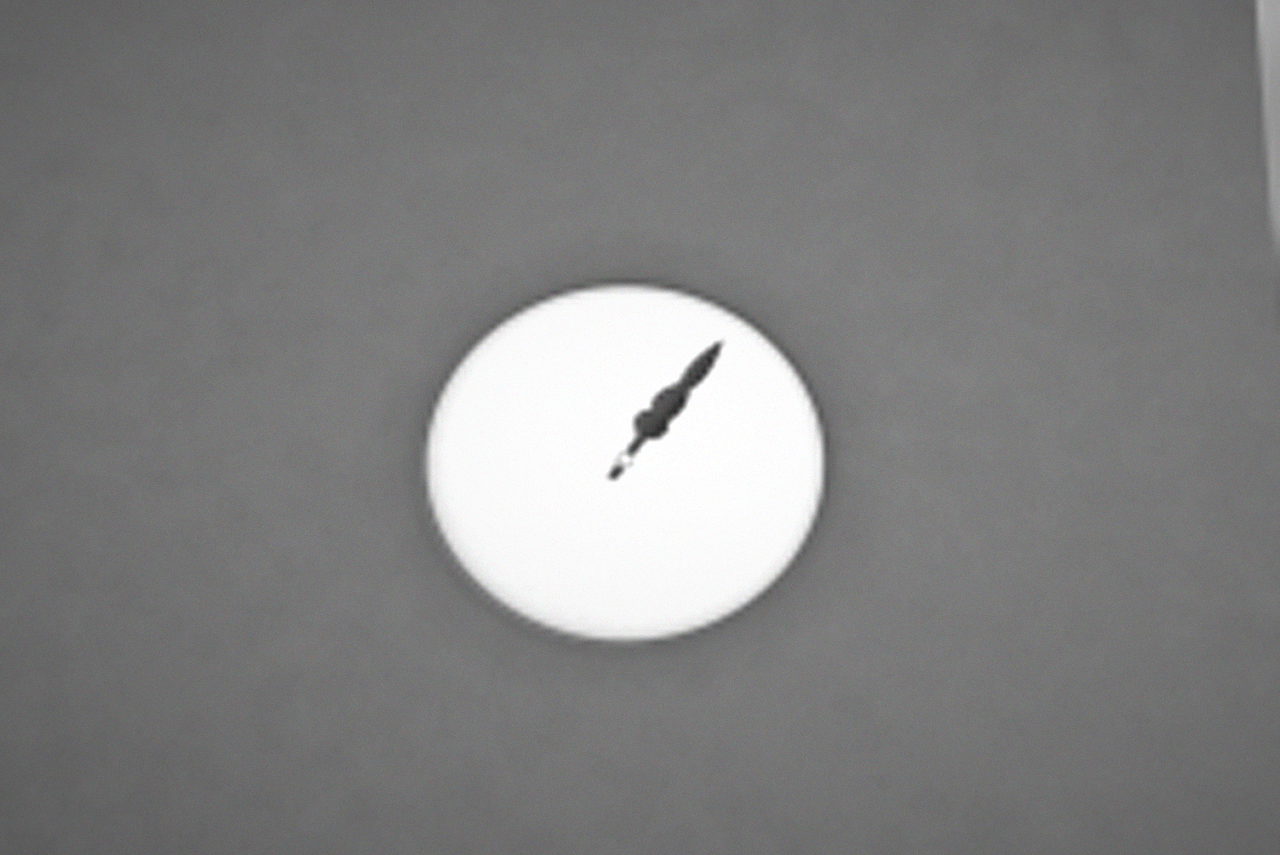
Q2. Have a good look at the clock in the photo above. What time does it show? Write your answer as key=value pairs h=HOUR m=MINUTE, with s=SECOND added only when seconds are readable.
h=1 m=6
